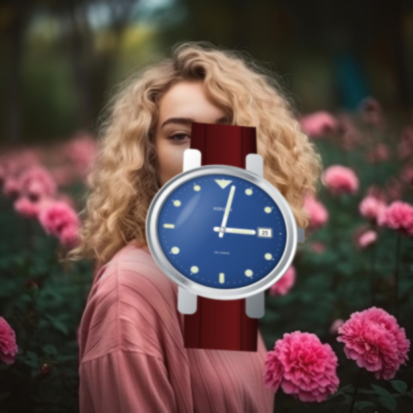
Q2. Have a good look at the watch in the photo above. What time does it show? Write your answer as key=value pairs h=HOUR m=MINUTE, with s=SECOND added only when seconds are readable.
h=3 m=2
